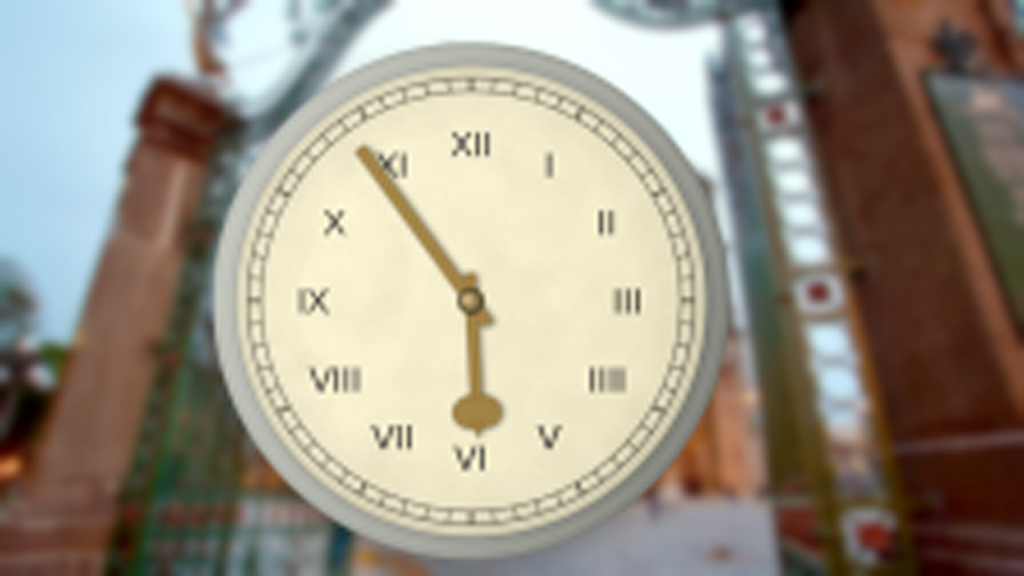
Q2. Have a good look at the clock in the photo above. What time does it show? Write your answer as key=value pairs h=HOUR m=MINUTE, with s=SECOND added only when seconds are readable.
h=5 m=54
